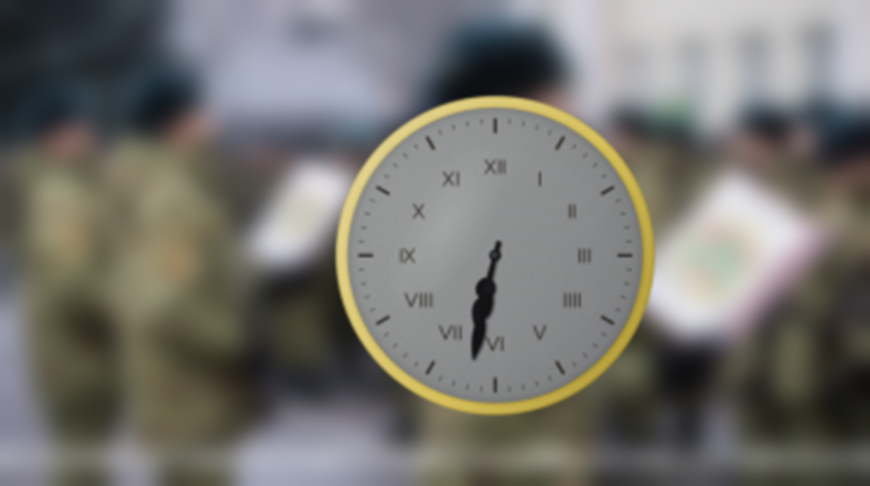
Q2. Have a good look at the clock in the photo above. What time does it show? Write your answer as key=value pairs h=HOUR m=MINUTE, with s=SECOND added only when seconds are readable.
h=6 m=32
